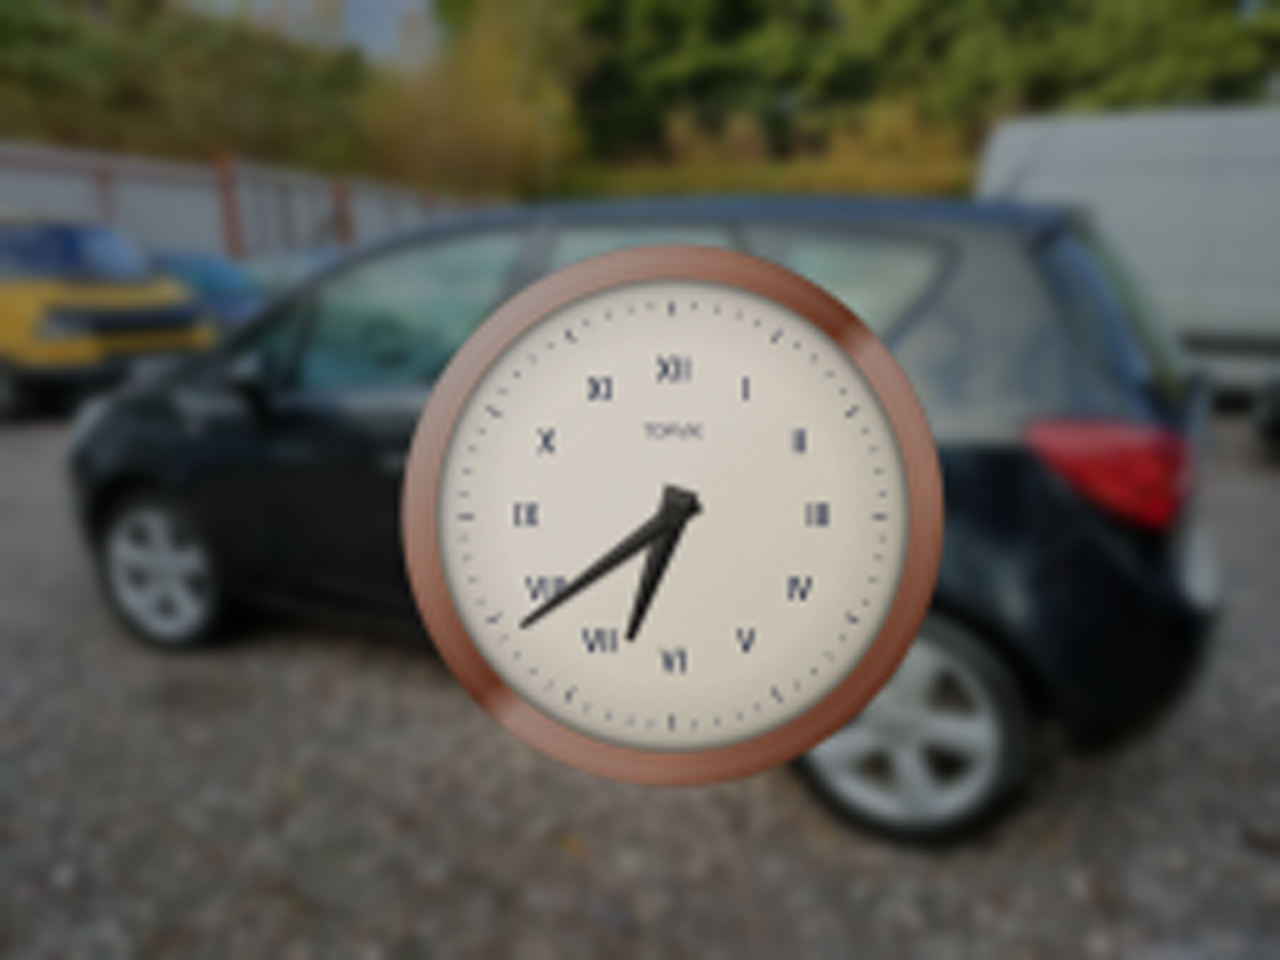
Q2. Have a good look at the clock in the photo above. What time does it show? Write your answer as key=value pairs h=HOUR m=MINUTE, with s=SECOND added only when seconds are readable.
h=6 m=39
